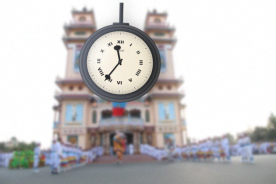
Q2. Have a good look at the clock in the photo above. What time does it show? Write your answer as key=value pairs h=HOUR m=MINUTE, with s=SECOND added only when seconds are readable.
h=11 m=36
